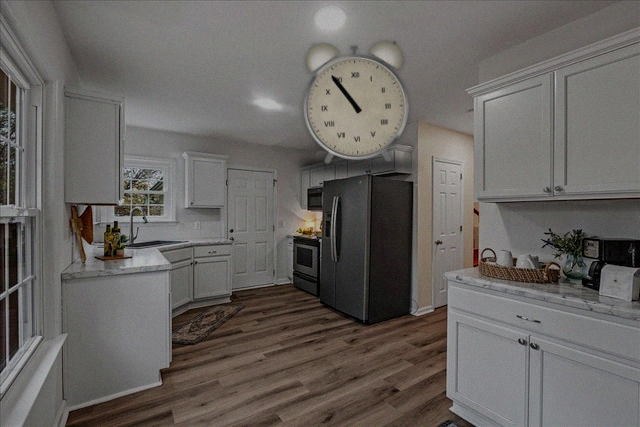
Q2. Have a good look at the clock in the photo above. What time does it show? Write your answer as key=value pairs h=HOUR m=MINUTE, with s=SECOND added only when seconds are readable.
h=10 m=54
